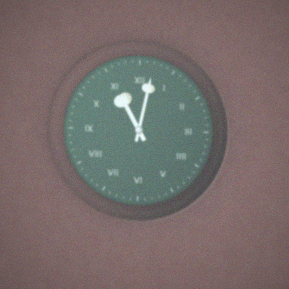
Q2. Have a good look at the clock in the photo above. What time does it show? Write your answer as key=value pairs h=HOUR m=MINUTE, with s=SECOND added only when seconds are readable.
h=11 m=2
